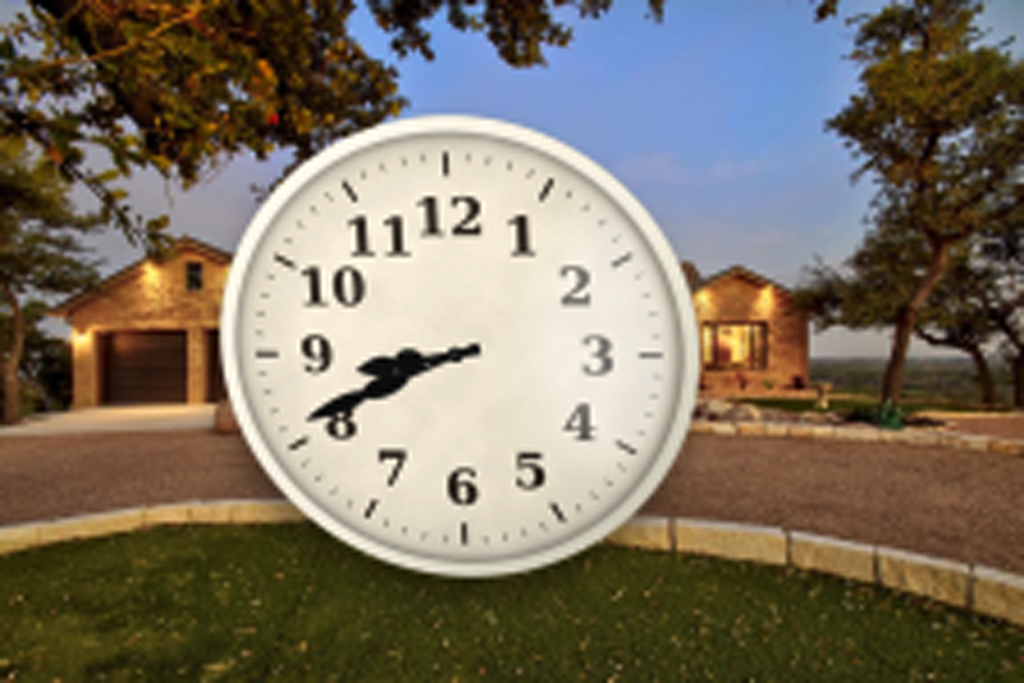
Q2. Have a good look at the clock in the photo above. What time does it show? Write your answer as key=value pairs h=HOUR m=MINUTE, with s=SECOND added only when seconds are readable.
h=8 m=41
